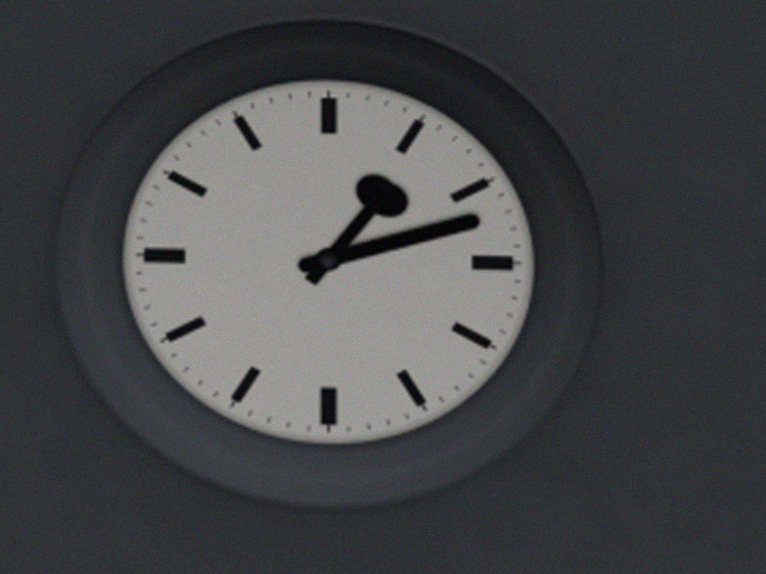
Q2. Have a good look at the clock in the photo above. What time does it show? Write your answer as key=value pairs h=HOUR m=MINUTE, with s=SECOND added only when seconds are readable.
h=1 m=12
